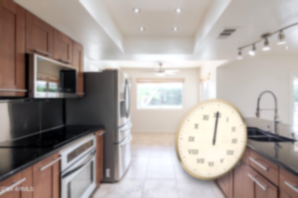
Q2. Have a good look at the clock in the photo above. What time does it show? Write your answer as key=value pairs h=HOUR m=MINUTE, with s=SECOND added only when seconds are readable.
h=12 m=0
